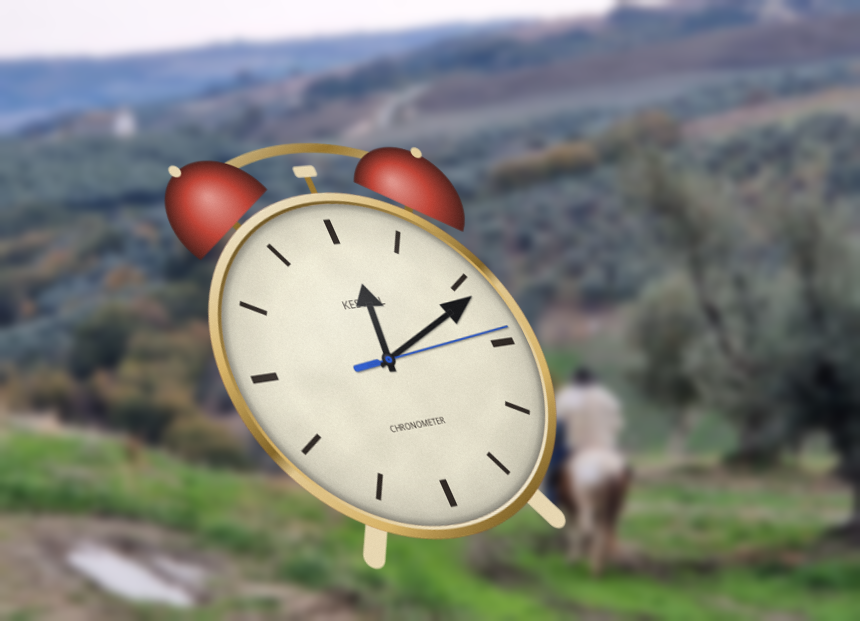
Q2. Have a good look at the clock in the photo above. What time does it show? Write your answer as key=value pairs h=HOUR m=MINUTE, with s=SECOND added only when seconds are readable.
h=12 m=11 s=14
